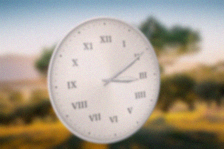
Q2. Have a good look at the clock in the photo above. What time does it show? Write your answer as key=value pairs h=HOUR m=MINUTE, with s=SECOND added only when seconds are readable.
h=3 m=10
